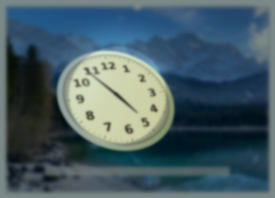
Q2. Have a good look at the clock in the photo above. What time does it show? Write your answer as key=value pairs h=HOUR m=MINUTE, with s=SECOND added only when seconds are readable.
h=4 m=54
